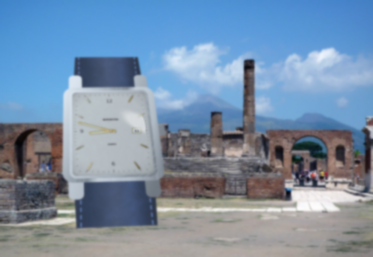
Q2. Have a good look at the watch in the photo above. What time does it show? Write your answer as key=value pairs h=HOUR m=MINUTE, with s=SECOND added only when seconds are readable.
h=8 m=48
